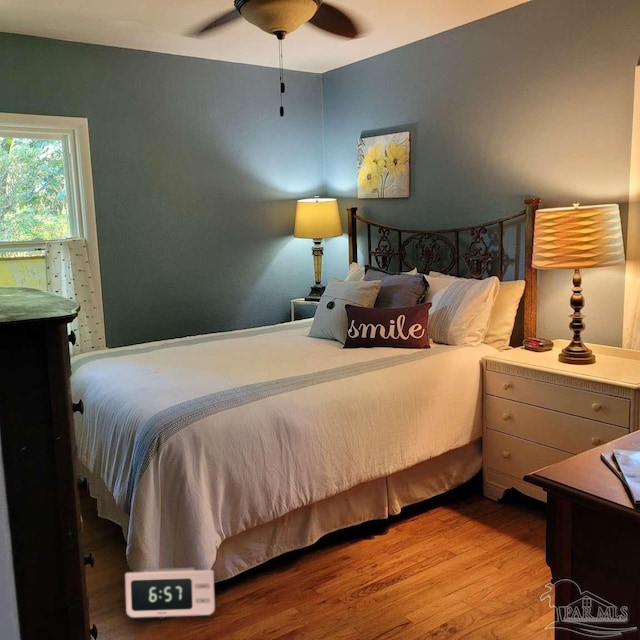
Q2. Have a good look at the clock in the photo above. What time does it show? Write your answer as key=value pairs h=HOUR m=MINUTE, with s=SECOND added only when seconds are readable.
h=6 m=57
